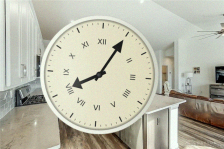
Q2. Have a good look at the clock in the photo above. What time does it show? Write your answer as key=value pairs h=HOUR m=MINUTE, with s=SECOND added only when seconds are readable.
h=8 m=5
